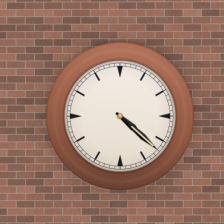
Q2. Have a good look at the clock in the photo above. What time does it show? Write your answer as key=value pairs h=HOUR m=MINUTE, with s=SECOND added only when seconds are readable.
h=4 m=22
